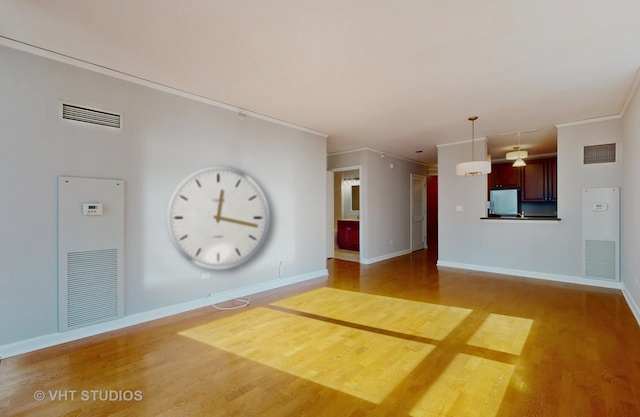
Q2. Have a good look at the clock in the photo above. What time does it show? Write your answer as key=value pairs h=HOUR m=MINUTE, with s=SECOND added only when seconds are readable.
h=12 m=17
